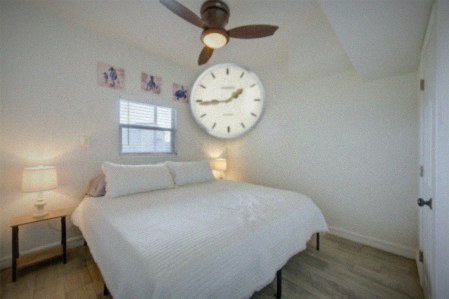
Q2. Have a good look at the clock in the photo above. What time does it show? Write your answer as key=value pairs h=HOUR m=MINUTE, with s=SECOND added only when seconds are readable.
h=1 m=44
